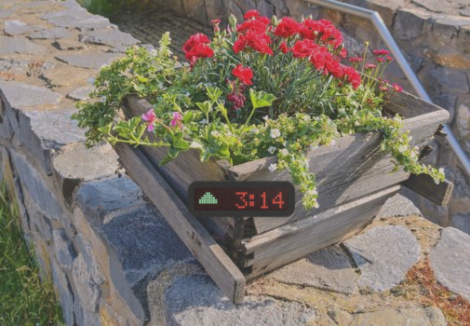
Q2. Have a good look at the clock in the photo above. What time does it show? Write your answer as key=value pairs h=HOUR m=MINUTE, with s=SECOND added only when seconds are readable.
h=3 m=14
